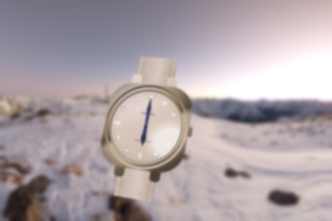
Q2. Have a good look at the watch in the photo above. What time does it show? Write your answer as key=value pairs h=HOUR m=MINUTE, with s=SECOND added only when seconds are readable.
h=6 m=0
